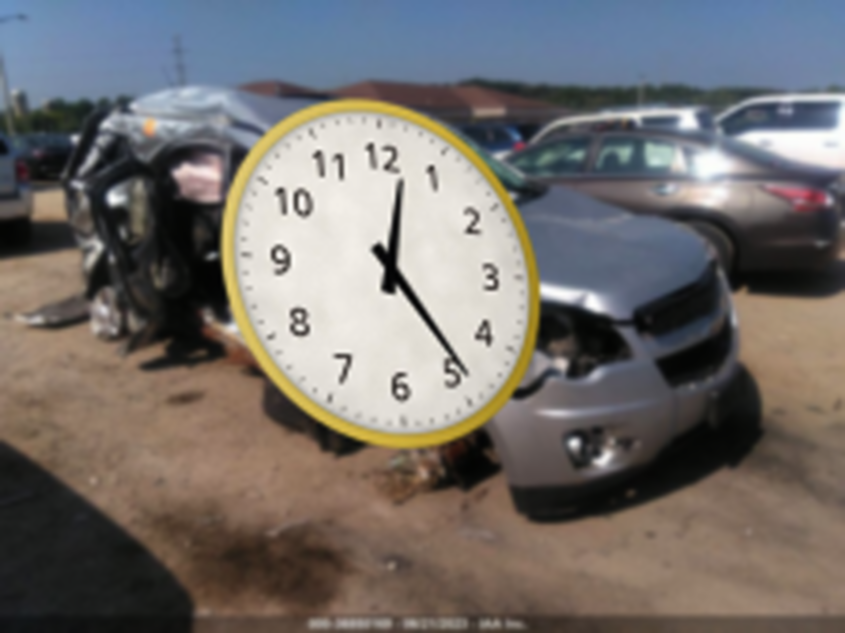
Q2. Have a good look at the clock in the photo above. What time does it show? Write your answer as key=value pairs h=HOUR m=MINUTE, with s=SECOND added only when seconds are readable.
h=12 m=24
